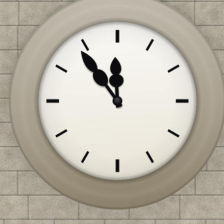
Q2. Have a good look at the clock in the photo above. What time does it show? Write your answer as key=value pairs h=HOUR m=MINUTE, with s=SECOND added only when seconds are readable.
h=11 m=54
